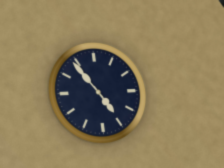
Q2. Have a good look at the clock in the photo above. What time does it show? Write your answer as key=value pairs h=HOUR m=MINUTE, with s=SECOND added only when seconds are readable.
h=4 m=54
